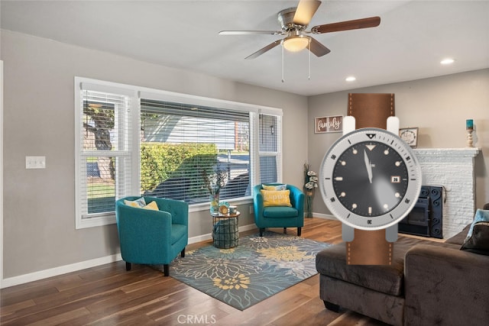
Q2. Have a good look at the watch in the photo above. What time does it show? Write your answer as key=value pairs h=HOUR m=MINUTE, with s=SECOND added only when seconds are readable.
h=11 m=58
